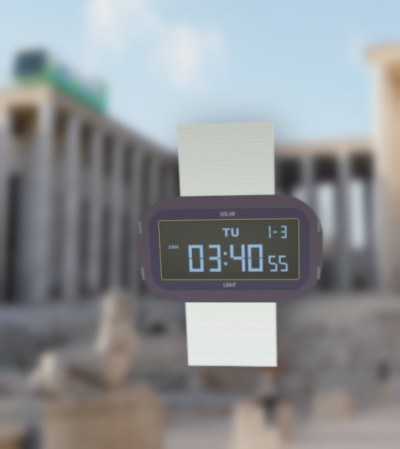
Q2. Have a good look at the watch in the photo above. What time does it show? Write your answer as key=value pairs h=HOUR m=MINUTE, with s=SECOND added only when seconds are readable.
h=3 m=40 s=55
